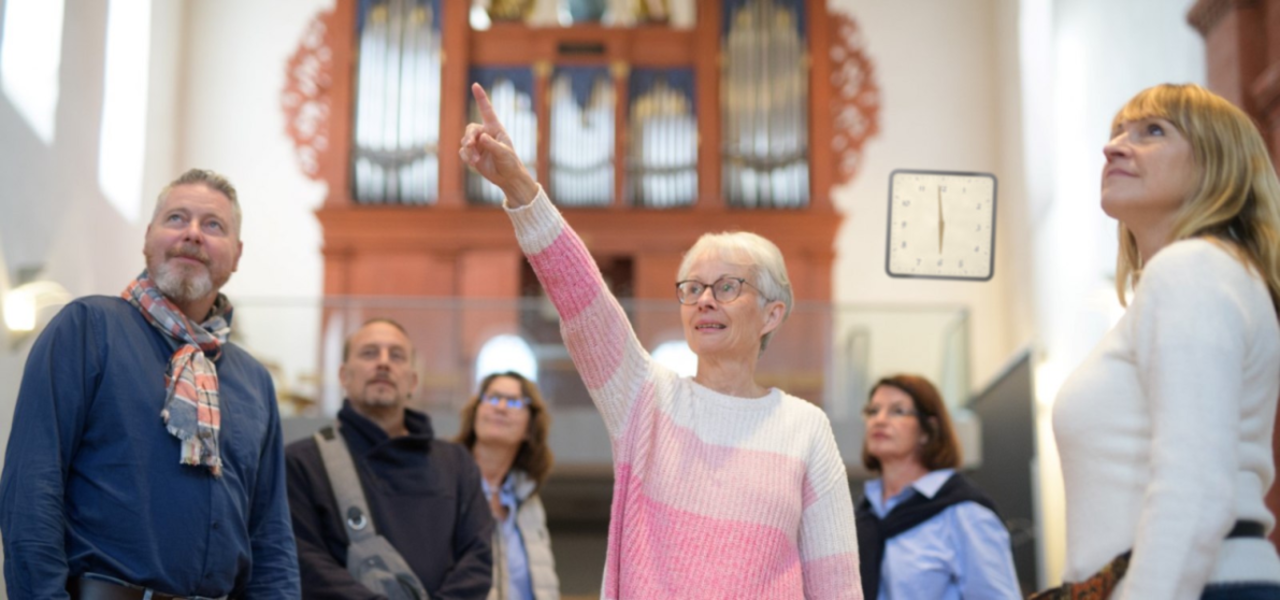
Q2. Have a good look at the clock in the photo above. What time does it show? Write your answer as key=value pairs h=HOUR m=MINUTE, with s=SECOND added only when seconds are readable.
h=5 m=59
